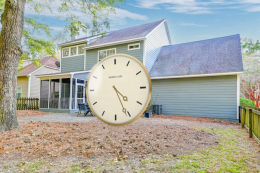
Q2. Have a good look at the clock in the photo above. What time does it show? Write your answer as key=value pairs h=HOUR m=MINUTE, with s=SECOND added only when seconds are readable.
h=4 m=26
